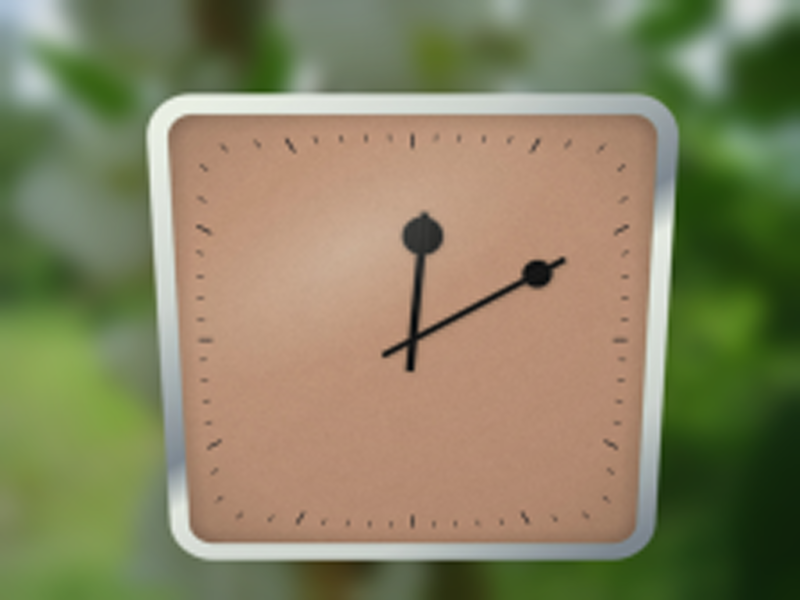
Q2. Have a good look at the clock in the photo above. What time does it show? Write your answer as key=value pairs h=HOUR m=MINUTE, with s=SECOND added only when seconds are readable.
h=12 m=10
